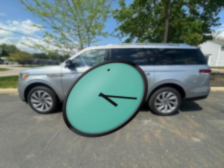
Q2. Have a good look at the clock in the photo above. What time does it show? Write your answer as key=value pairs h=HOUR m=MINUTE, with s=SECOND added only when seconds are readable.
h=4 m=17
